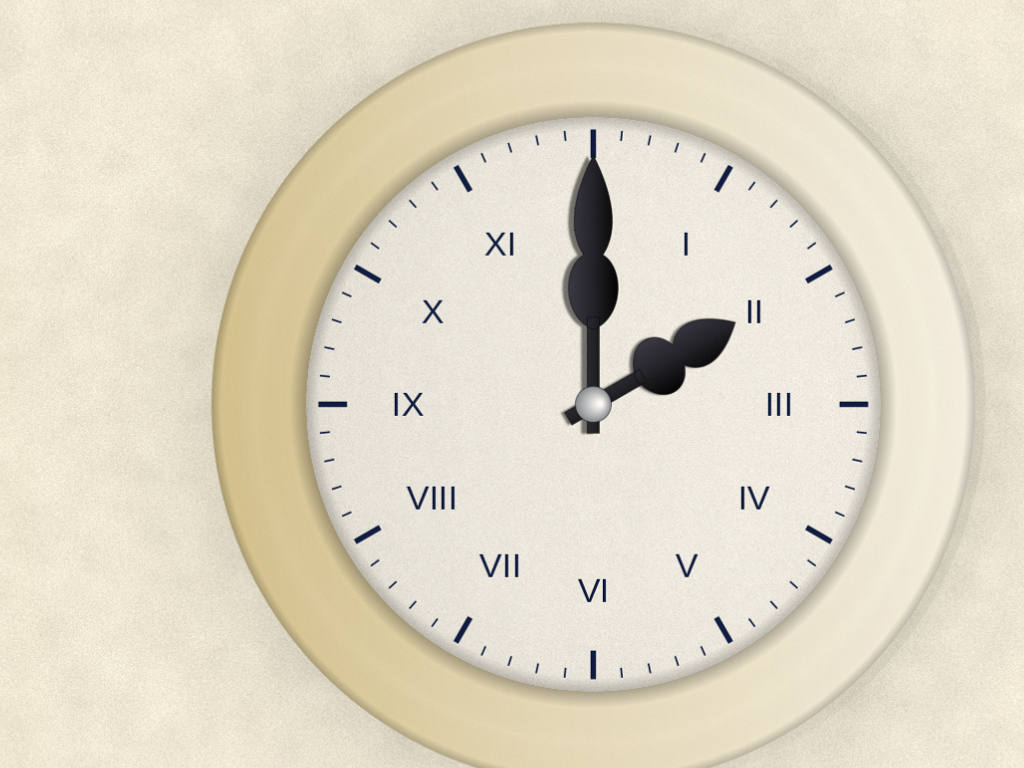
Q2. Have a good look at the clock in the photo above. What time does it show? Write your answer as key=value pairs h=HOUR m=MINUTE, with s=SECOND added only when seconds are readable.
h=2 m=0
